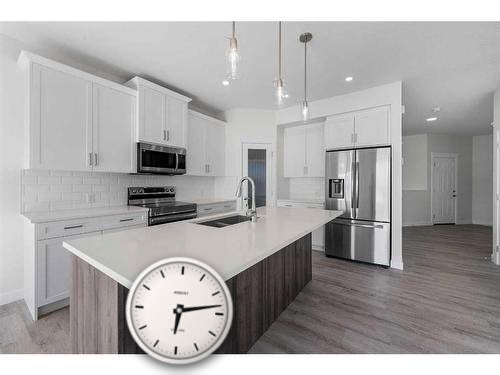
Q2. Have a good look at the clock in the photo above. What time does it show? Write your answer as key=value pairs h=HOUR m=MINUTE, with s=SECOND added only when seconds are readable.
h=6 m=13
